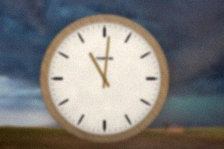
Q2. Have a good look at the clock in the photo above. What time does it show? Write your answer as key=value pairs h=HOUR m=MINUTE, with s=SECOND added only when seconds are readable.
h=11 m=1
